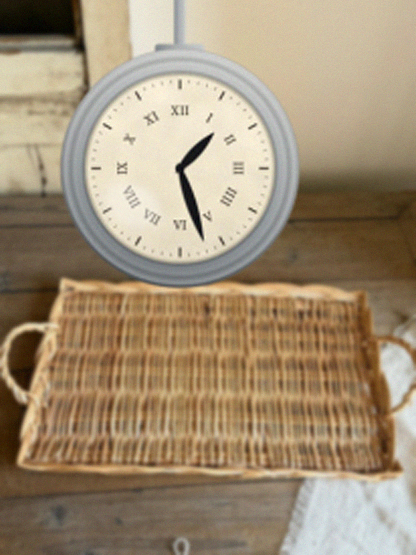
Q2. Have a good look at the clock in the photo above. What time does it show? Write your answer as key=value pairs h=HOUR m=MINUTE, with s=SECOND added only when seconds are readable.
h=1 m=27
